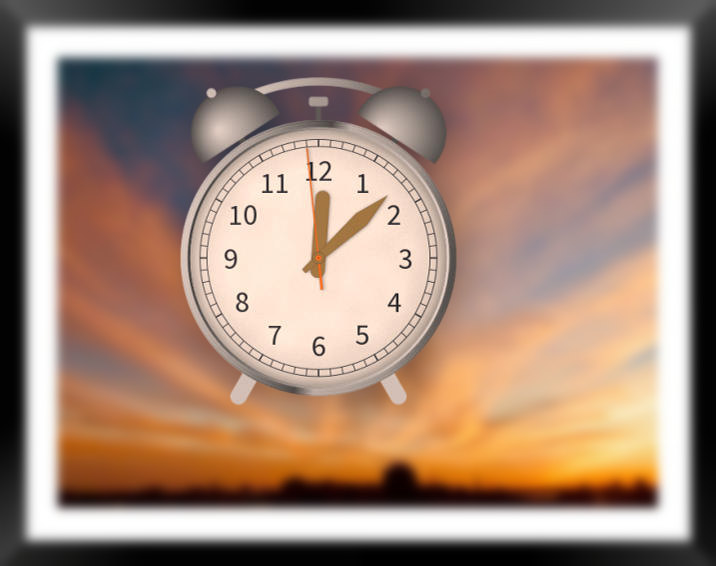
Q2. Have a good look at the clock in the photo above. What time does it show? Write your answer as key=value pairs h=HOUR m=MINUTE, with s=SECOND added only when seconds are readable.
h=12 m=7 s=59
